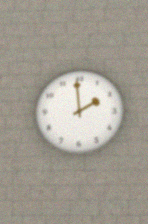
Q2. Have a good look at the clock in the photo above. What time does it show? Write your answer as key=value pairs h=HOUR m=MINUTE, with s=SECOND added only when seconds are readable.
h=1 m=59
